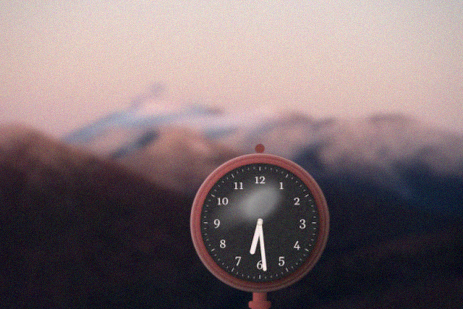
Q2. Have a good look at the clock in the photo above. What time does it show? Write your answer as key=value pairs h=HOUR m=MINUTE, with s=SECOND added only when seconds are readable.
h=6 m=29
